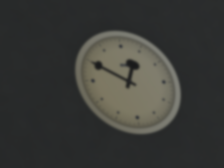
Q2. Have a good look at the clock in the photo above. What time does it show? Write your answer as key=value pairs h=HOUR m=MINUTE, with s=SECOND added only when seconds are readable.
h=12 m=50
